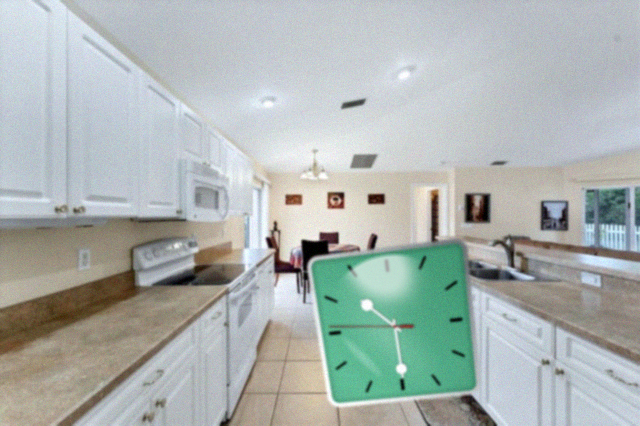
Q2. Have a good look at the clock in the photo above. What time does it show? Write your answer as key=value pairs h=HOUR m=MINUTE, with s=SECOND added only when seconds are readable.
h=10 m=29 s=46
